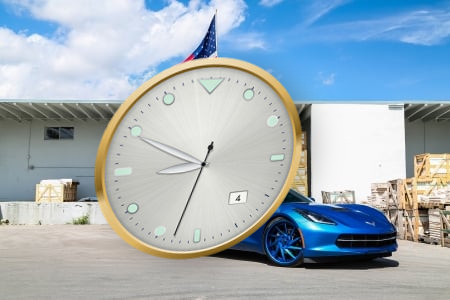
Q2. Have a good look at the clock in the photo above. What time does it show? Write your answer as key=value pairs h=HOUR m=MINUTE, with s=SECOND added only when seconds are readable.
h=8 m=49 s=33
